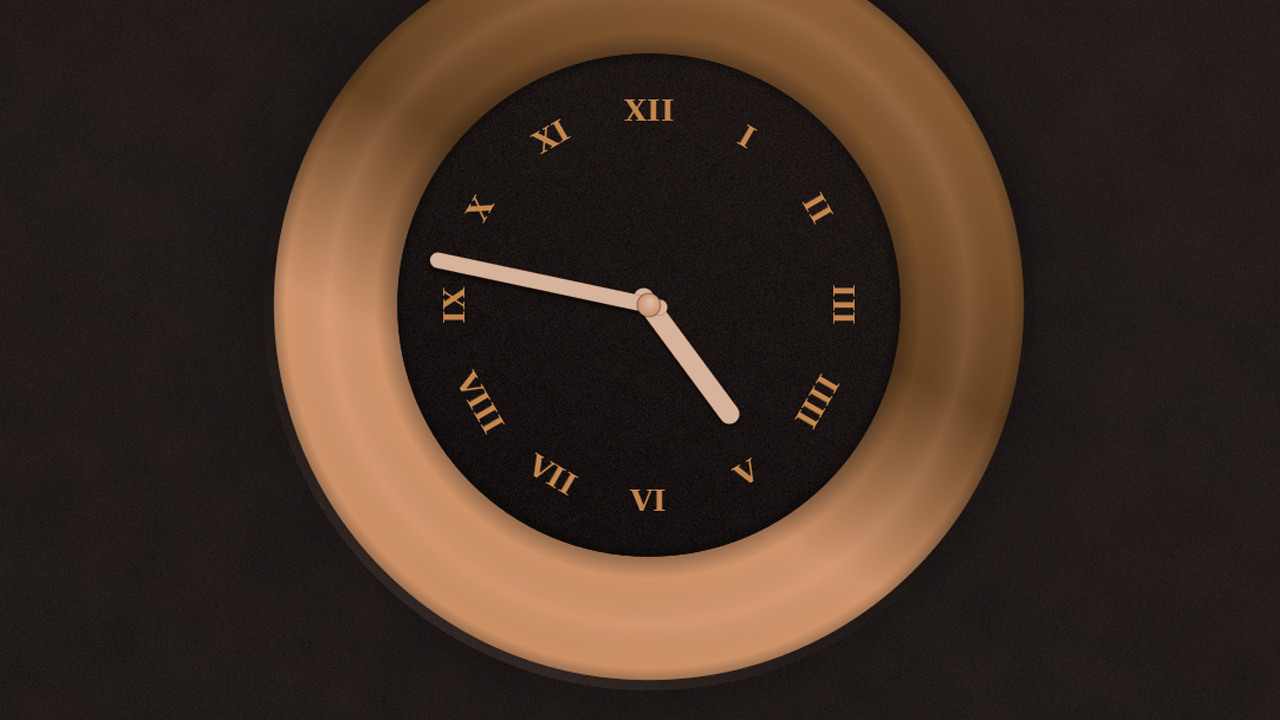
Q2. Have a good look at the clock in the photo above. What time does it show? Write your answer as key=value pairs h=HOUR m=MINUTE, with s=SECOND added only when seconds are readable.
h=4 m=47
